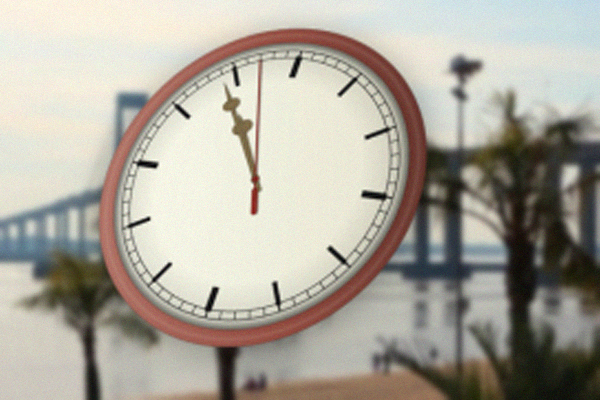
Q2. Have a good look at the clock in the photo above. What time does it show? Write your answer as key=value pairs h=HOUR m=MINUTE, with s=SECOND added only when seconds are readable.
h=10 m=53 s=57
